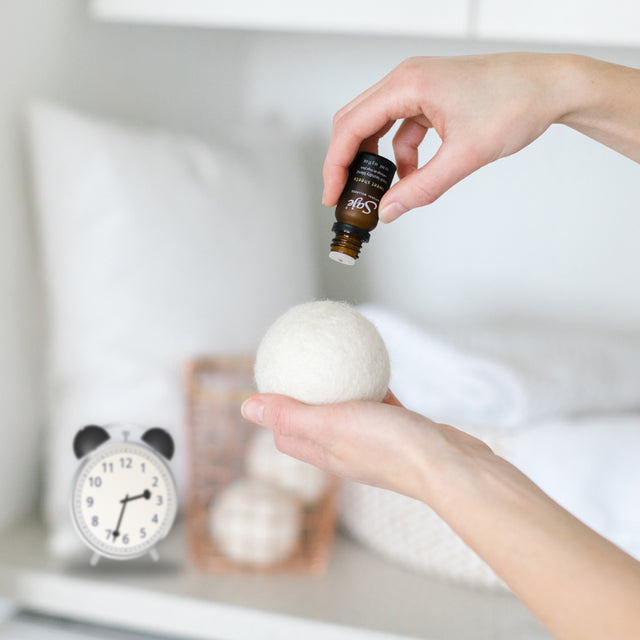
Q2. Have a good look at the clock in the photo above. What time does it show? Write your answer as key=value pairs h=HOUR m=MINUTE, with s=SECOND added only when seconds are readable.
h=2 m=33
